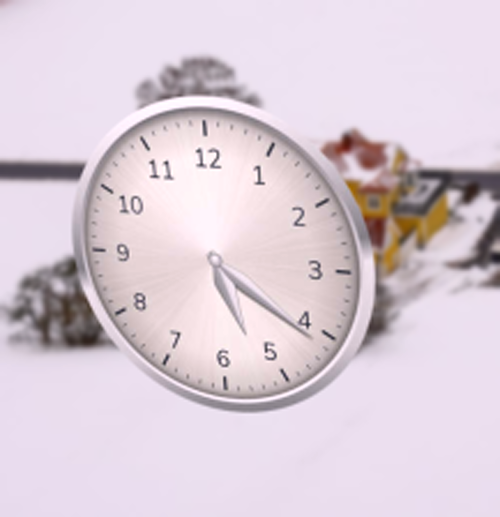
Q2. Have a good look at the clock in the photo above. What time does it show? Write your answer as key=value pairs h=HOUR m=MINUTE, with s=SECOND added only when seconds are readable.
h=5 m=21
